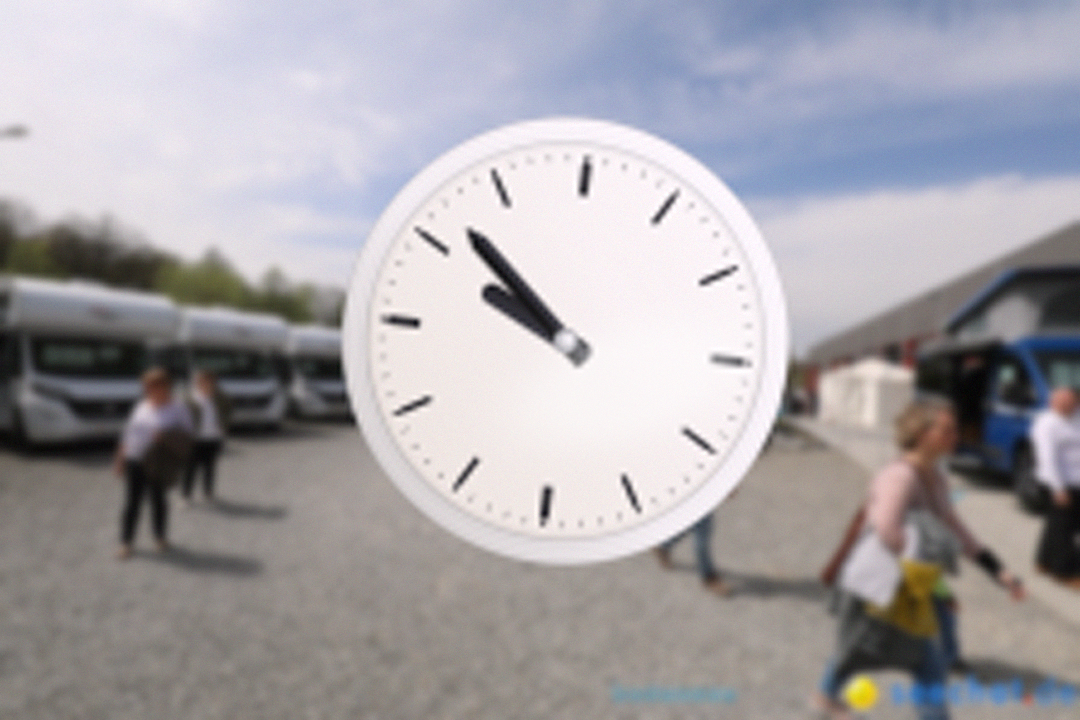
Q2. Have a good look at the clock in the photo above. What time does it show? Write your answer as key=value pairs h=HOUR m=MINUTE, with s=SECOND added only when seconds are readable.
h=9 m=52
